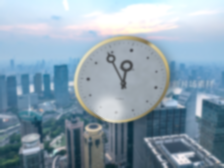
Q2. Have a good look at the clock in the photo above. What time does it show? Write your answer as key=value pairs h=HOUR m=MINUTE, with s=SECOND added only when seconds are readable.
h=11 m=54
